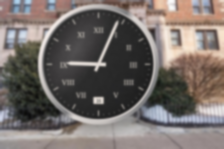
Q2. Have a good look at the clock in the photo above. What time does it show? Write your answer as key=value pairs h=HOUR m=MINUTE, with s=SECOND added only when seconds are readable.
h=9 m=4
